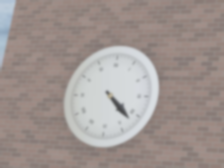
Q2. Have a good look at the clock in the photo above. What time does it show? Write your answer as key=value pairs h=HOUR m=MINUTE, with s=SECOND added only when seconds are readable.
h=4 m=22
